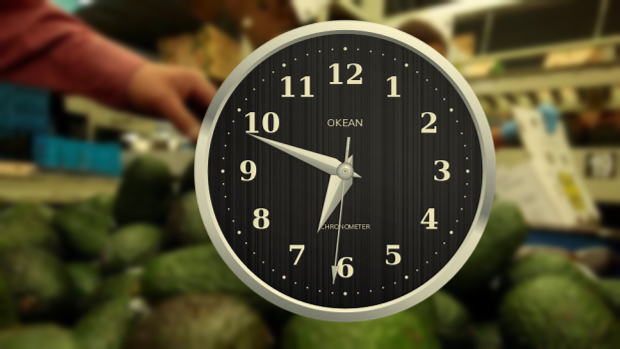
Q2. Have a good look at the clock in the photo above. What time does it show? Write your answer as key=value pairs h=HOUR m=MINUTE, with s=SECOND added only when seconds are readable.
h=6 m=48 s=31
